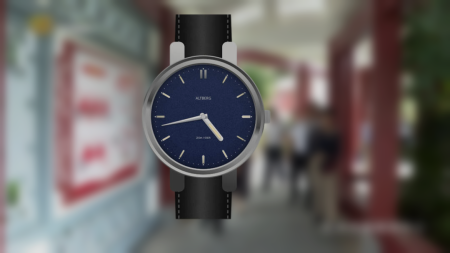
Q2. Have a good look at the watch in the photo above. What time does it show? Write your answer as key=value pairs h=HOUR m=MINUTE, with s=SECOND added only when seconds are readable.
h=4 m=43
